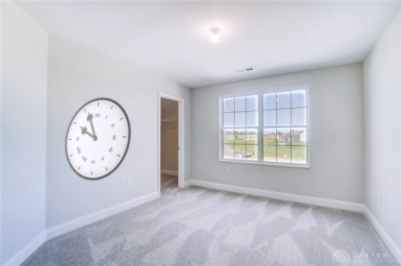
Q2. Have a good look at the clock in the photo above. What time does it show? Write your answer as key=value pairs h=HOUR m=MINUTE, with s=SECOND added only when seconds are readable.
h=9 m=56
